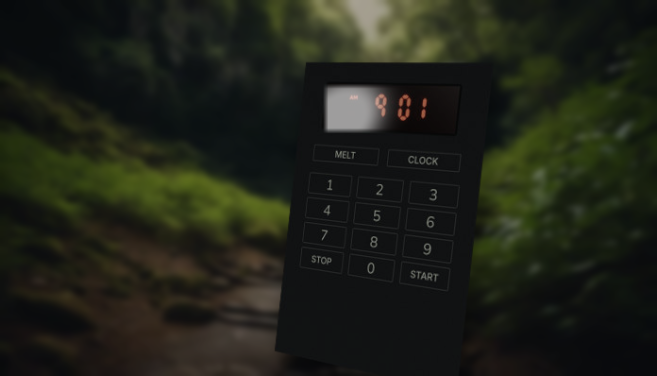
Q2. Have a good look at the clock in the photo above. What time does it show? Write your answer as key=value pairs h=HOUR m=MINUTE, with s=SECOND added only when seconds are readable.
h=9 m=1
